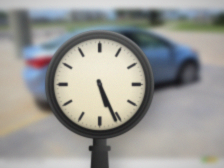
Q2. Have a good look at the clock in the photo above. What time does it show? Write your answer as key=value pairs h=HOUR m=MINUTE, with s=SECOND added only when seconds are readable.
h=5 m=26
